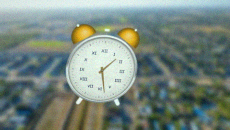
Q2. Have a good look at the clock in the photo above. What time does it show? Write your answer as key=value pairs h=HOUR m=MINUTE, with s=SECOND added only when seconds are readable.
h=1 m=28
